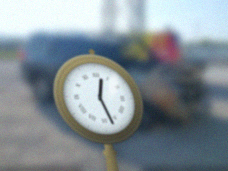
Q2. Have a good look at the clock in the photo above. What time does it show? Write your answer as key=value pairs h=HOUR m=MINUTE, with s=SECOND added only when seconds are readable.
h=12 m=27
